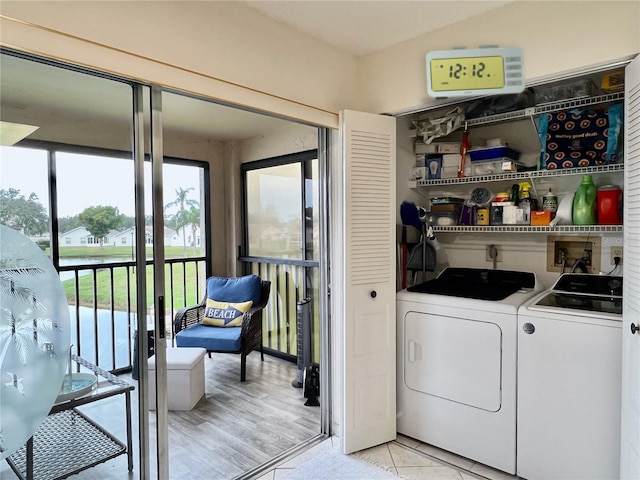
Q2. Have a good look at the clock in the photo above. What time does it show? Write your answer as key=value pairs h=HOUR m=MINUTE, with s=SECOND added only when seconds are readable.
h=12 m=12
